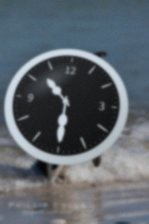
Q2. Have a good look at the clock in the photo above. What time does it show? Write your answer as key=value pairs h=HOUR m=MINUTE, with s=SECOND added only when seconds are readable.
h=10 m=30
